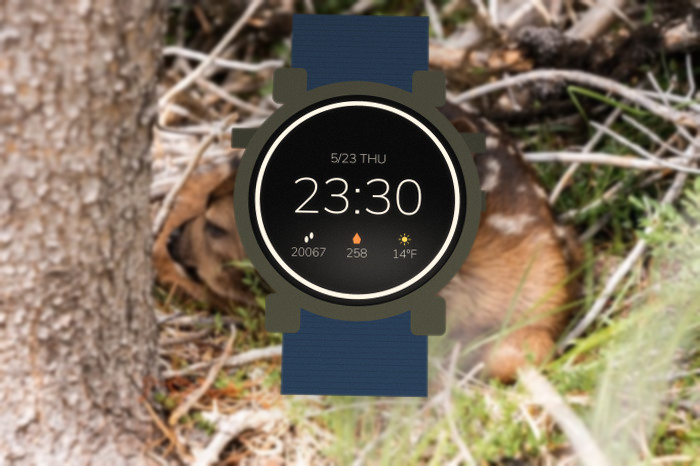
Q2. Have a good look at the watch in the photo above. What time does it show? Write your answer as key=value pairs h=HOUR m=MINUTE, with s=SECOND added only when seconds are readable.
h=23 m=30
